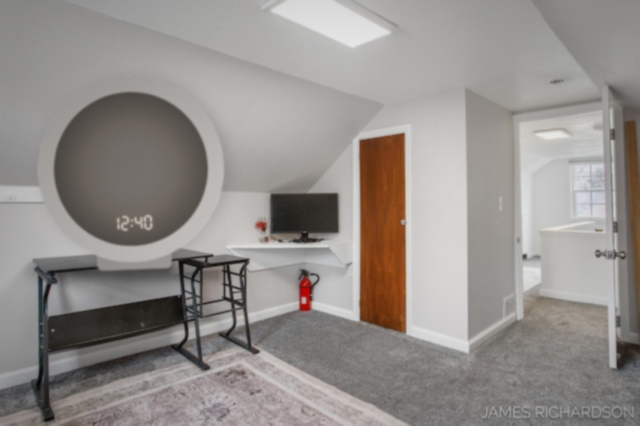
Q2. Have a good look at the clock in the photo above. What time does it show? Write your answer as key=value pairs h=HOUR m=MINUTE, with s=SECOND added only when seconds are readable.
h=12 m=40
